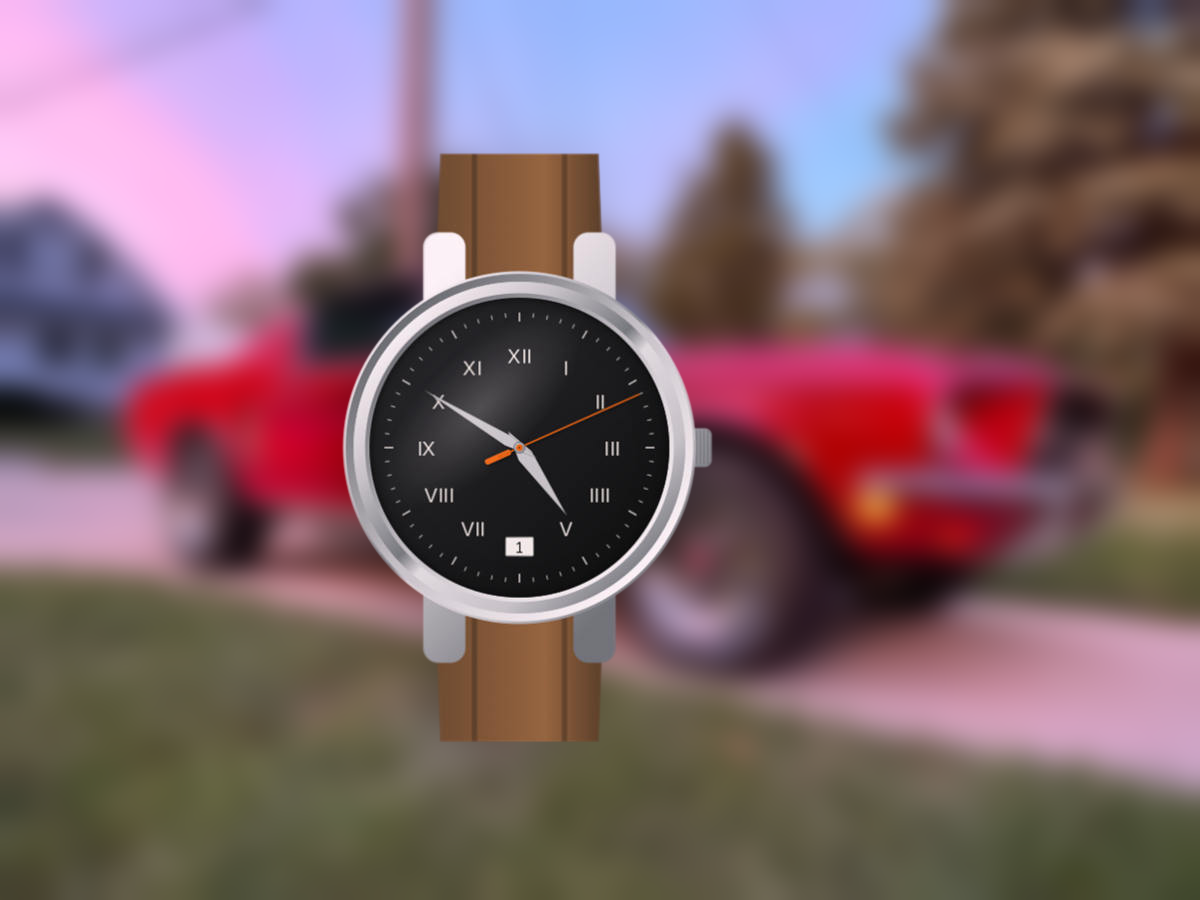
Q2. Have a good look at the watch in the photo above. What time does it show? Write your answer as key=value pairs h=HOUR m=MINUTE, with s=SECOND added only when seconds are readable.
h=4 m=50 s=11
